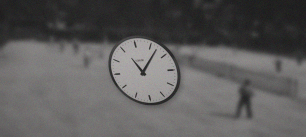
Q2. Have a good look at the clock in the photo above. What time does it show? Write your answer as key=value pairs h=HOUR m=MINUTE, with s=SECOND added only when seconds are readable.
h=11 m=7
